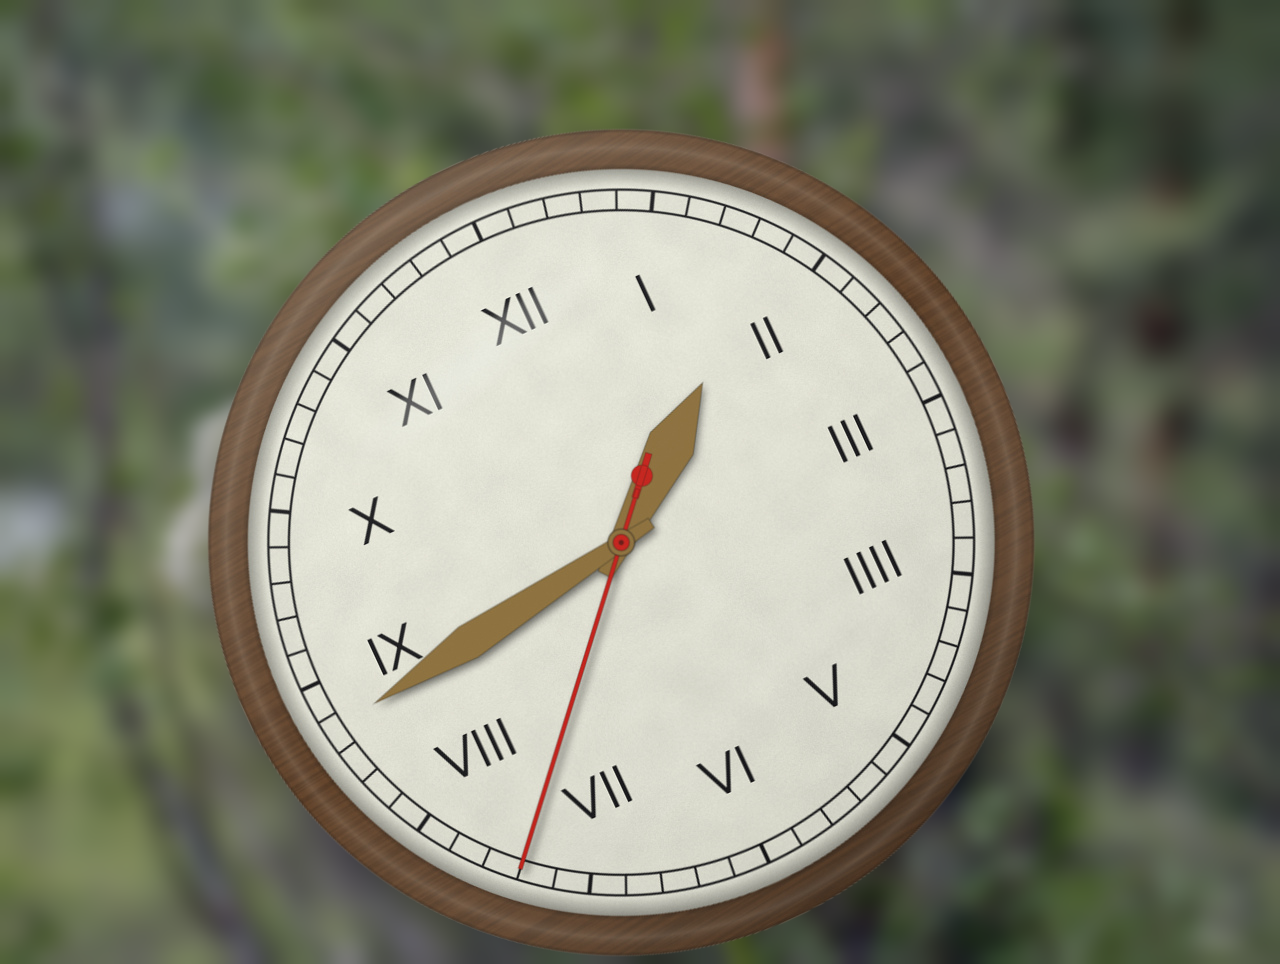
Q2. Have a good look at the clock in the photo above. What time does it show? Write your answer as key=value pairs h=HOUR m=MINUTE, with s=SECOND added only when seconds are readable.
h=1 m=43 s=37
